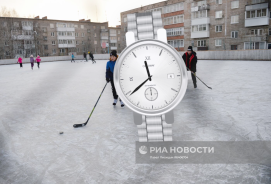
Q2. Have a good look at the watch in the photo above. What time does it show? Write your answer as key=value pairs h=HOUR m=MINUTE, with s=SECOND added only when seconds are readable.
h=11 m=39
